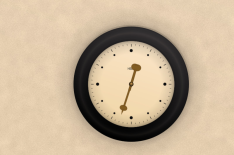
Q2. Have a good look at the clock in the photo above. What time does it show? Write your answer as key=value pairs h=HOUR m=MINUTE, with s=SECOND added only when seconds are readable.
h=12 m=33
